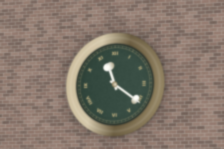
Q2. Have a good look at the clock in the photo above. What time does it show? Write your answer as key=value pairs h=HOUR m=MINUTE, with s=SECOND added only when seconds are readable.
h=11 m=21
